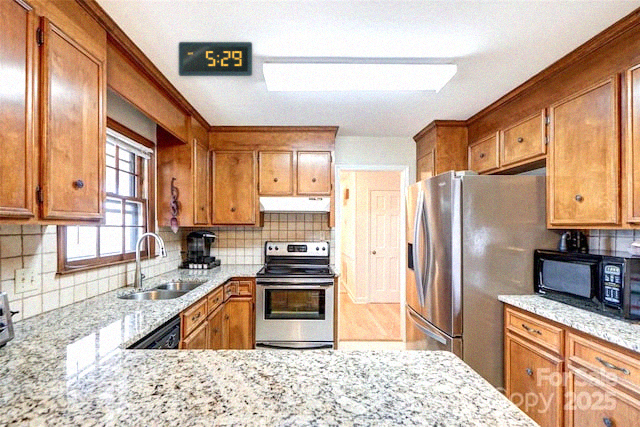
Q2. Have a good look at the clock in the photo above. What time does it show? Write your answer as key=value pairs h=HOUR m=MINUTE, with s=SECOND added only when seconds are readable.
h=5 m=29
